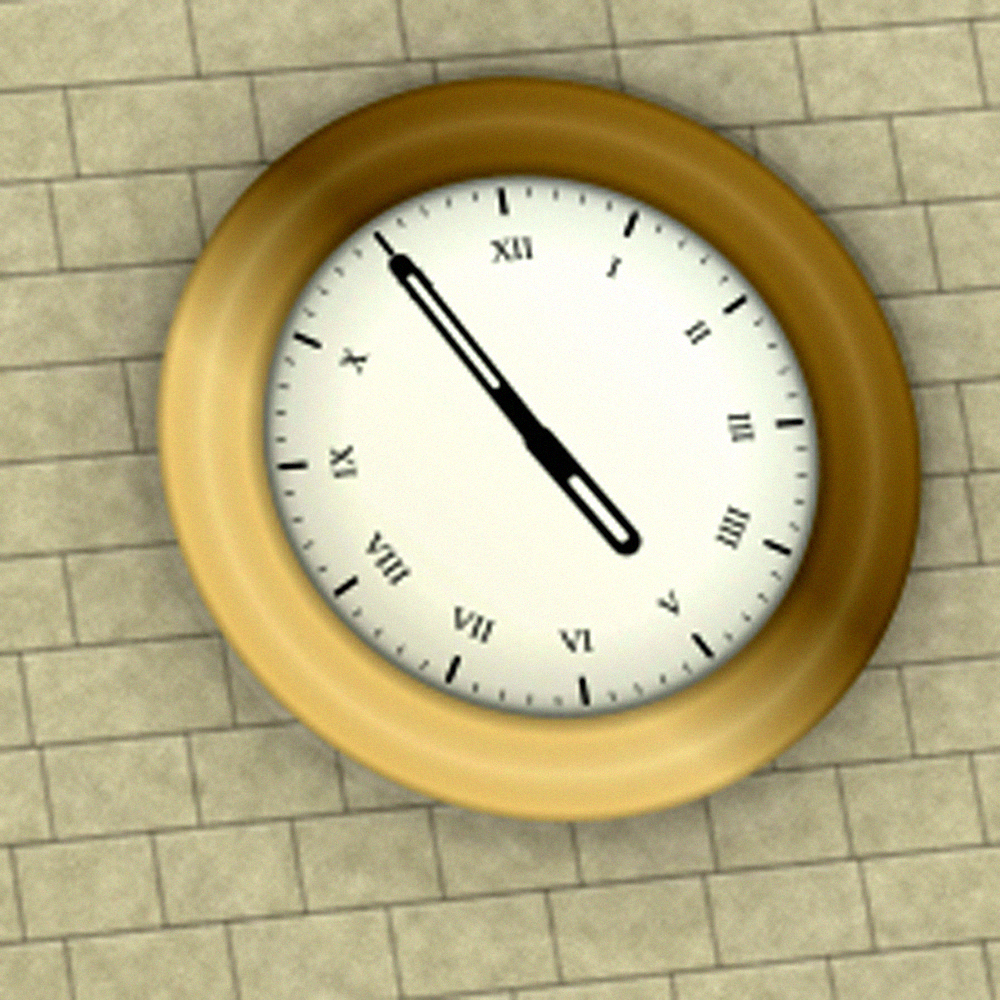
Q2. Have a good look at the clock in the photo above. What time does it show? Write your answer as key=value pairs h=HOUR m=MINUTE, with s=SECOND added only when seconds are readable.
h=4 m=55
